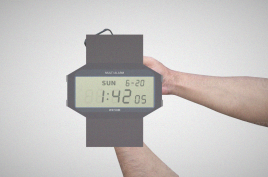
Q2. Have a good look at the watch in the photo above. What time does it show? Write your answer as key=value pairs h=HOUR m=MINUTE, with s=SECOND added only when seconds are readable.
h=1 m=42 s=5
